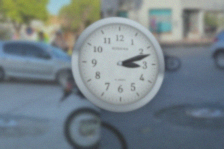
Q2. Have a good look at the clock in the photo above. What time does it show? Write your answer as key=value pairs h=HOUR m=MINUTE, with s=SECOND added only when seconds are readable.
h=3 m=12
